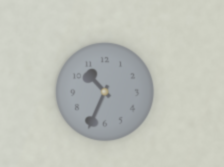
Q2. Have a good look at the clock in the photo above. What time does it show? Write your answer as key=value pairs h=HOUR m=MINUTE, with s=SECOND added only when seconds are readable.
h=10 m=34
